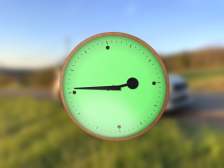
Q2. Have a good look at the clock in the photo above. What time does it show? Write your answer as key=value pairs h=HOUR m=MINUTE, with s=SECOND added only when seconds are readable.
h=2 m=46
